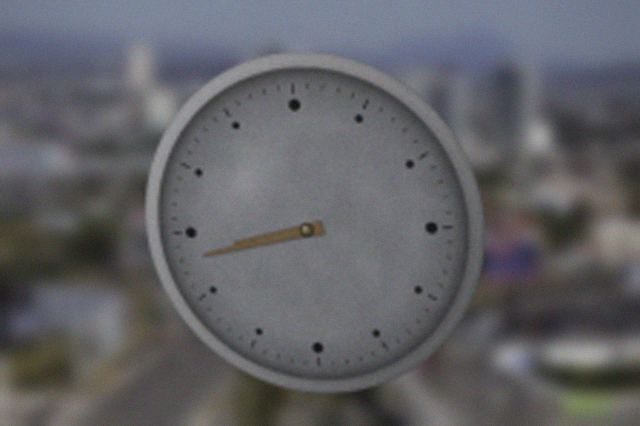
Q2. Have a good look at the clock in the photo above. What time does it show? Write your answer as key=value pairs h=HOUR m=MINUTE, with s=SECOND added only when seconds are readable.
h=8 m=43
